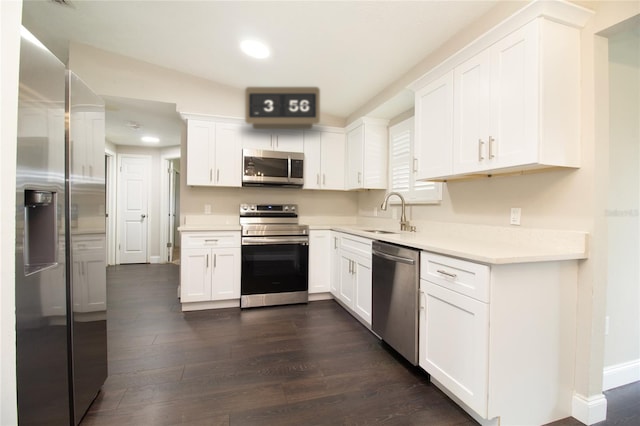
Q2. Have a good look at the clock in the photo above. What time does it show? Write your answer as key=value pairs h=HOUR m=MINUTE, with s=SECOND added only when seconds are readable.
h=3 m=56
